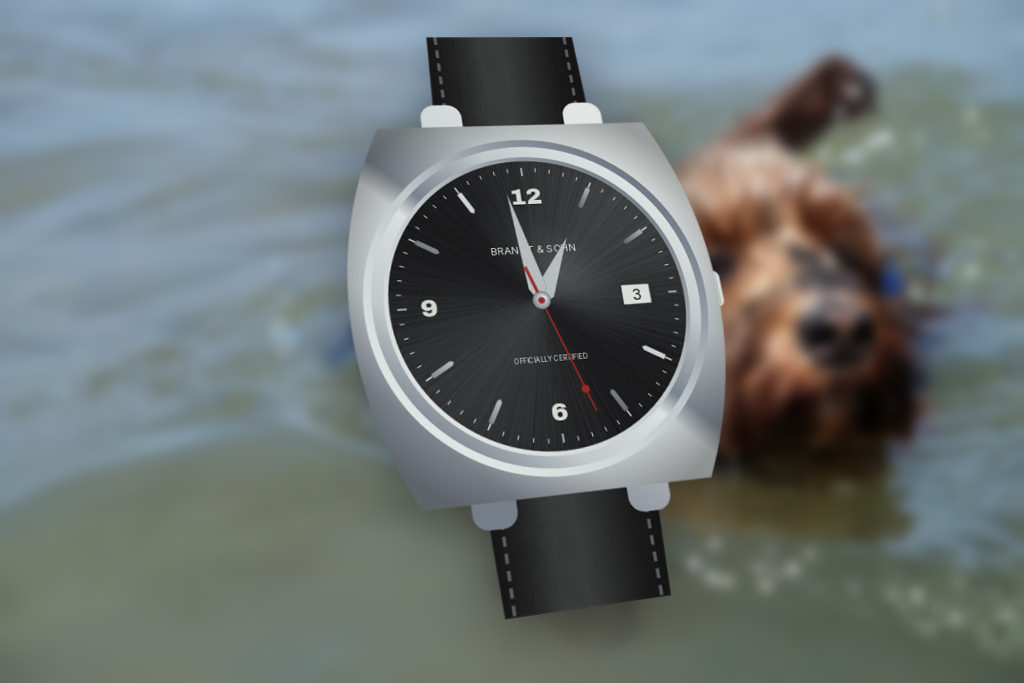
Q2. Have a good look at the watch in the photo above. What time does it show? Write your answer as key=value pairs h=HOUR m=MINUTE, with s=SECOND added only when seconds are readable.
h=12 m=58 s=27
